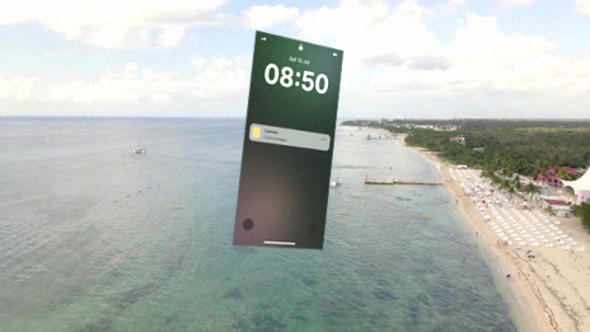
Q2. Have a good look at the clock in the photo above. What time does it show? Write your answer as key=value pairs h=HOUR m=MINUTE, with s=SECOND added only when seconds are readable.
h=8 m=50
